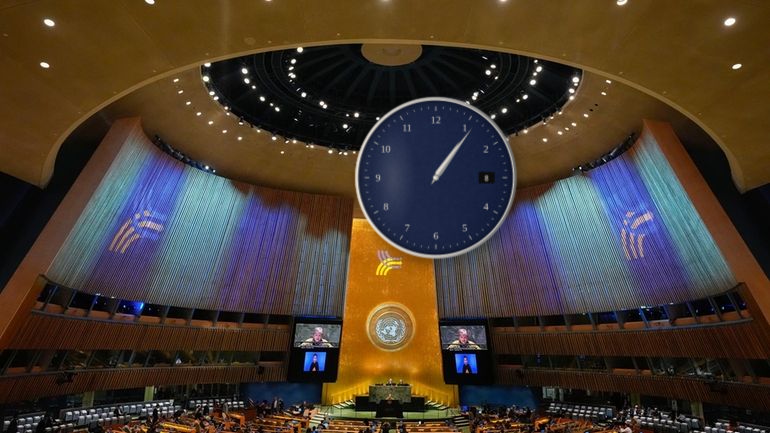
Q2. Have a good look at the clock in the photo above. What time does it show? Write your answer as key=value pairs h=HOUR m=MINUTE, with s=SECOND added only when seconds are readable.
h=1 m=6
